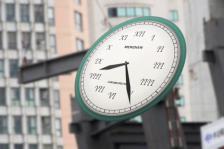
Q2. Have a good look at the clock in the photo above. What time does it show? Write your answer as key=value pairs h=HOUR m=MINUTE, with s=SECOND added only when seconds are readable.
h=8 m=25
